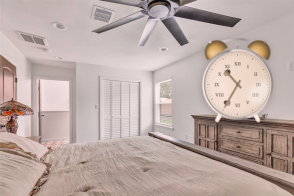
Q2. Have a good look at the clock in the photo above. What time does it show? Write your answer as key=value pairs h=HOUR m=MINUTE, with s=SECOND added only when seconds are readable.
h=10 m=35
